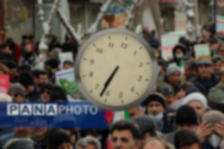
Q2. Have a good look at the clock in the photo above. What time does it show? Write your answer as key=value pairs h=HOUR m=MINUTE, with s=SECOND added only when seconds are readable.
h=6 m=32
